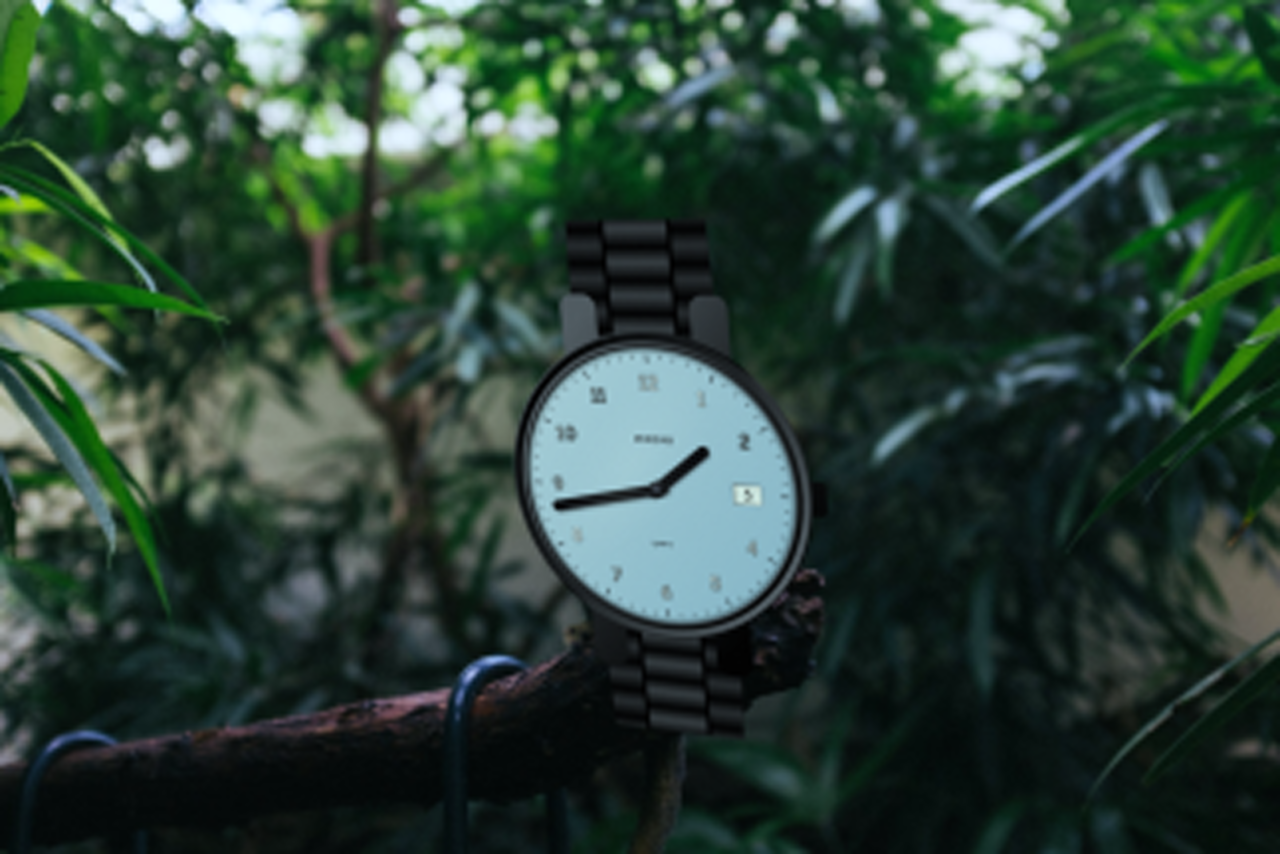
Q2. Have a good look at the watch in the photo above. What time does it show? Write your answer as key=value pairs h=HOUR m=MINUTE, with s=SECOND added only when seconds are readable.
h=1 m=43
